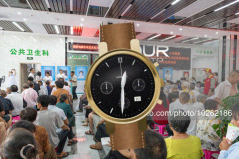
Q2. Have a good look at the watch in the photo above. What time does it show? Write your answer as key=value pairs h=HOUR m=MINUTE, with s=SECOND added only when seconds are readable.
h=12 m=31
